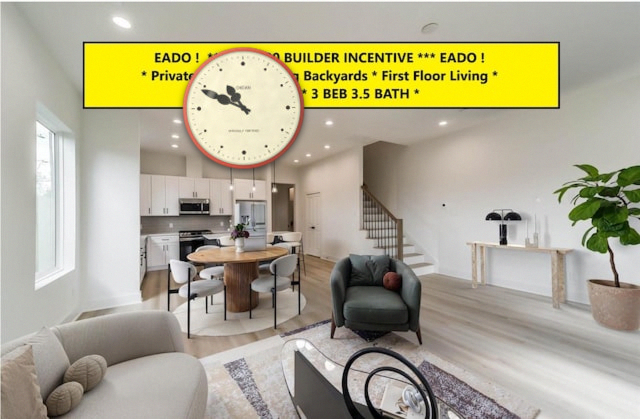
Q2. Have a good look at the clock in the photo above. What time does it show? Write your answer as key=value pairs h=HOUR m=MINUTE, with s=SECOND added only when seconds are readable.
h=10 m=49
